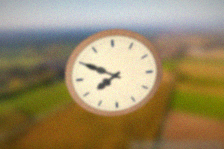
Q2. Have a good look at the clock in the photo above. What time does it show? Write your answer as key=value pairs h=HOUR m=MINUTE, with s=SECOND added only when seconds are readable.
h=7 m=50
